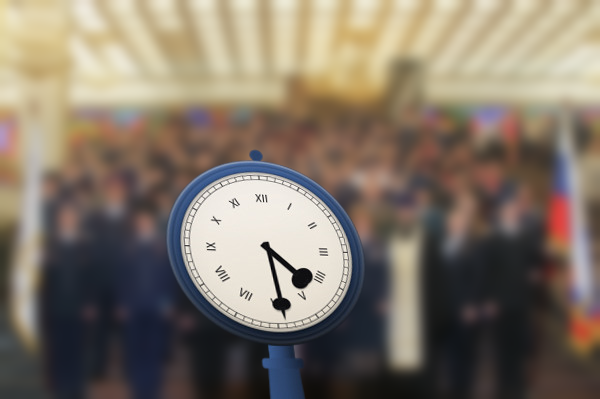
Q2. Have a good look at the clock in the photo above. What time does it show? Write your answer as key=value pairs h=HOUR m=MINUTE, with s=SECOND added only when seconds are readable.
h=4 m=29
